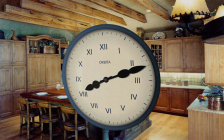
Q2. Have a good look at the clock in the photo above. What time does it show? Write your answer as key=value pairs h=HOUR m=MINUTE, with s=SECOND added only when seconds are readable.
h=8 m=12
